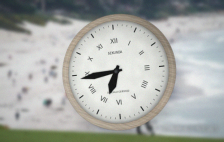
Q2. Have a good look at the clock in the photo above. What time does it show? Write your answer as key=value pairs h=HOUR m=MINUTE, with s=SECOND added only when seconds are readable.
h=6 m=44
